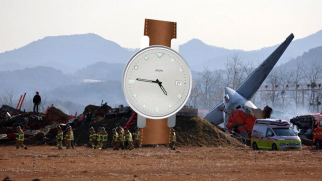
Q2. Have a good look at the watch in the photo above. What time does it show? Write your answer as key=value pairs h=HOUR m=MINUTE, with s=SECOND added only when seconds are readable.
h=4 m=46
